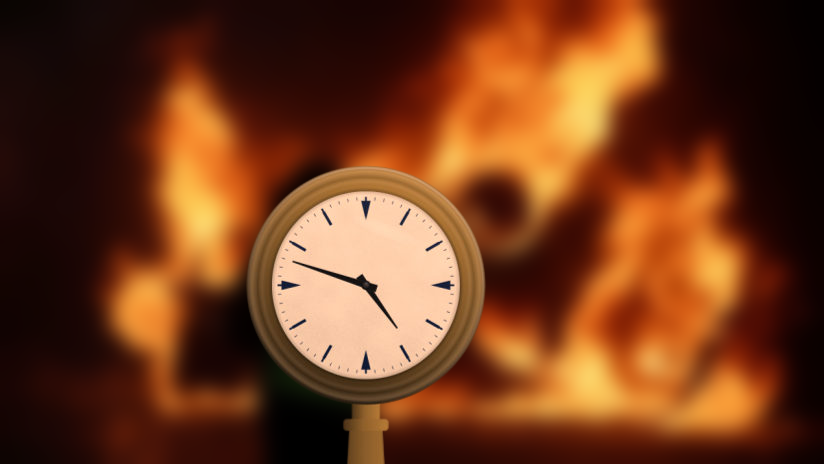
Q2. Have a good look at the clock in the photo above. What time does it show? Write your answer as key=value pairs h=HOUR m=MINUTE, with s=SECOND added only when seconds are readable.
h=4 m=48
